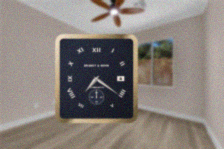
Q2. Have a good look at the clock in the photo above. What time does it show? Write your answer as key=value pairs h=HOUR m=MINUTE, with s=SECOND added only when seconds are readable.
h=7 m=21
